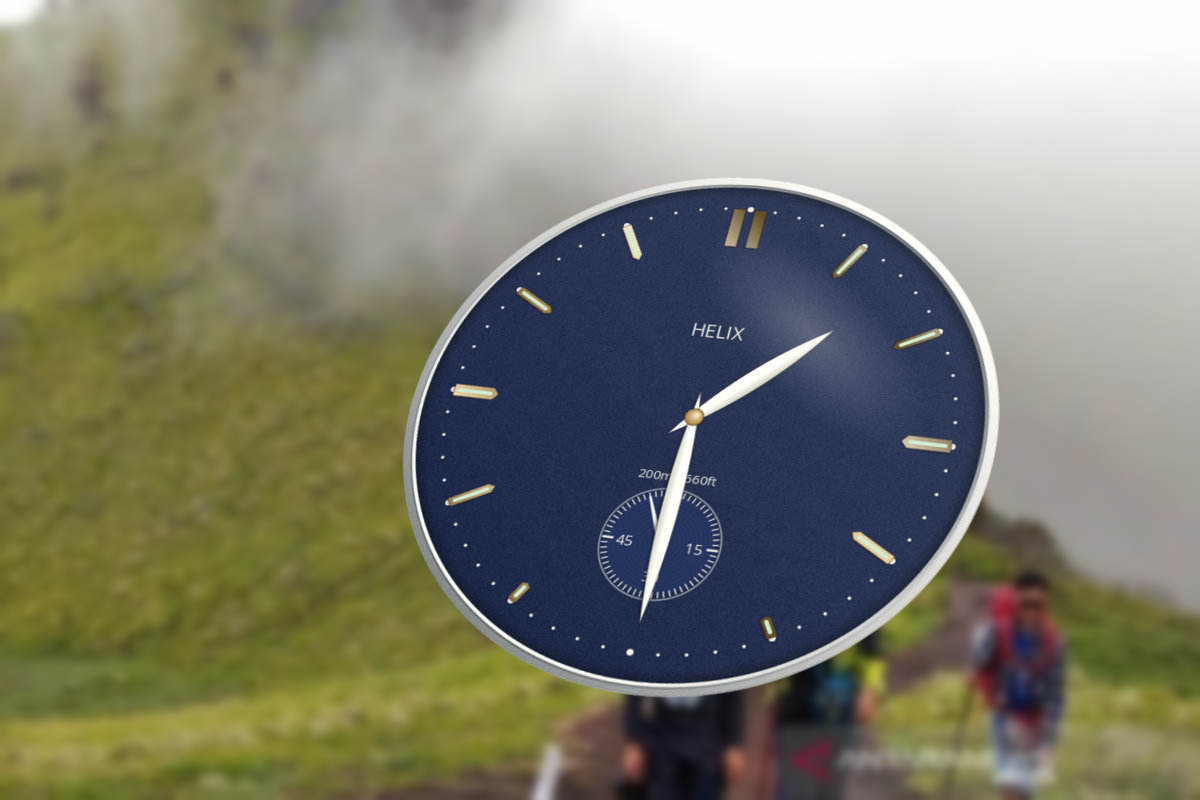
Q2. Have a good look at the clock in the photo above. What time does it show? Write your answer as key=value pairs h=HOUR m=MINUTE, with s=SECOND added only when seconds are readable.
h=1 m=29 s=56
